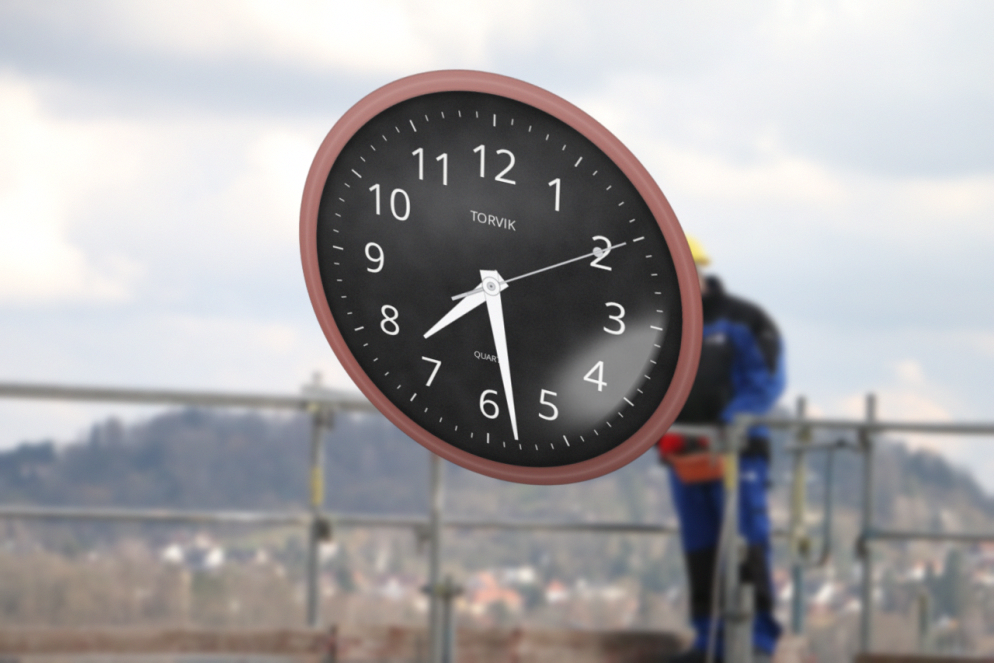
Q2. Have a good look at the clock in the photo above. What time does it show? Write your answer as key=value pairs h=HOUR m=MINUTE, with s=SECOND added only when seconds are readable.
h=7 m=28 s=10
